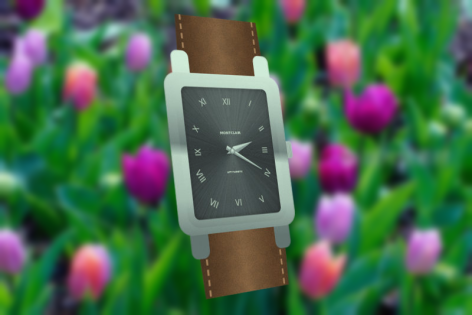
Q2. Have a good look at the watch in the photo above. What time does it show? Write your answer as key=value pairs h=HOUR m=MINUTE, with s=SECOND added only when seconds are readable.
h=2 m=20
